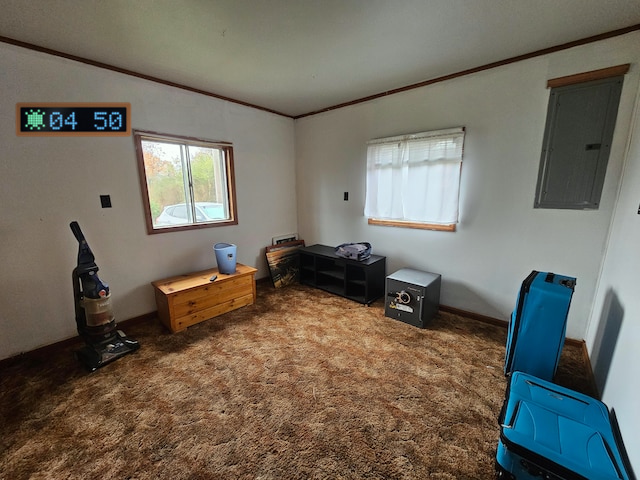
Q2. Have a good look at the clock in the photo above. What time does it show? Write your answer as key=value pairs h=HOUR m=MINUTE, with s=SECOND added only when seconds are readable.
h=4 m=50
